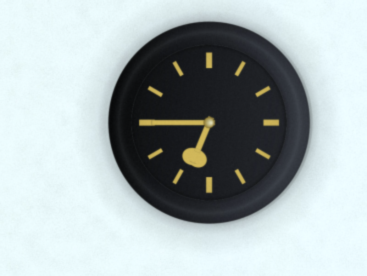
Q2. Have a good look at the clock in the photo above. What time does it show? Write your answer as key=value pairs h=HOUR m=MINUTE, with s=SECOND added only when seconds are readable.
h=6 m=45
